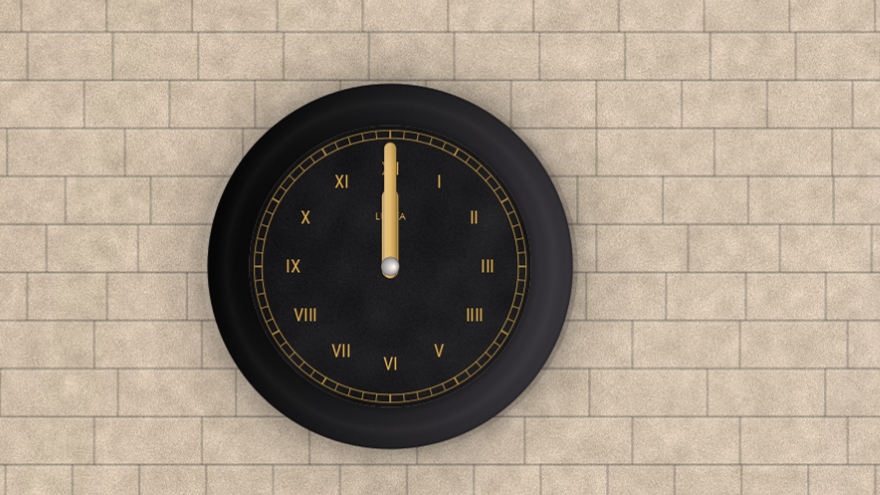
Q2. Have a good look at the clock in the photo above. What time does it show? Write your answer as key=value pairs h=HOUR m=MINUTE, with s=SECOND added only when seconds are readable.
h=12 m=0
